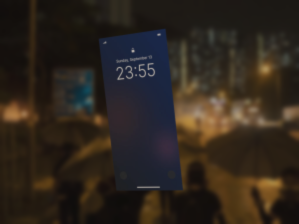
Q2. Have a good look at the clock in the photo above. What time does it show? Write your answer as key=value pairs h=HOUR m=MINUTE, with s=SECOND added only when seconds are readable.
h=23 m=55
